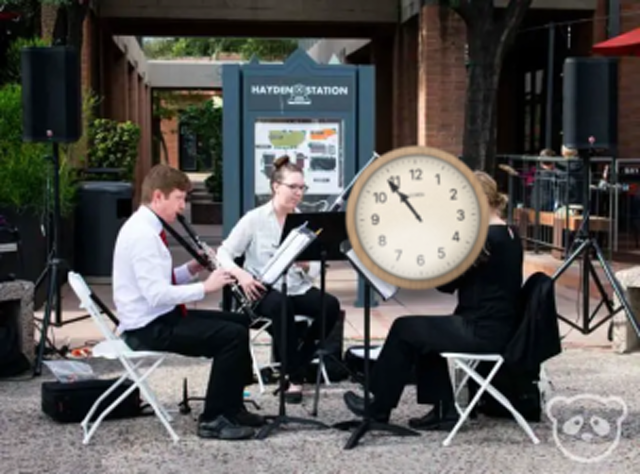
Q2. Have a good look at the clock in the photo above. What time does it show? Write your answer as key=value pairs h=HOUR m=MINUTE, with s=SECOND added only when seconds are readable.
h=10 m=54
